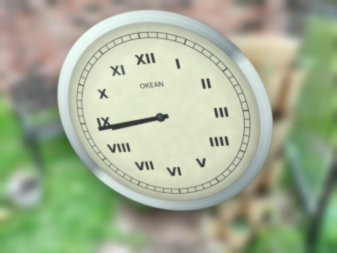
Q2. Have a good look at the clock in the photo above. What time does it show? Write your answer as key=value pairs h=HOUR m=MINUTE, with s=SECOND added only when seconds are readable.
h=8 m=44
